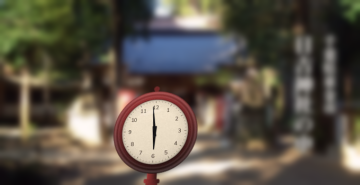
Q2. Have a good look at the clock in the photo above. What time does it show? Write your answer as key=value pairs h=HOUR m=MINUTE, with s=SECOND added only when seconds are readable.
h=5 m=59
